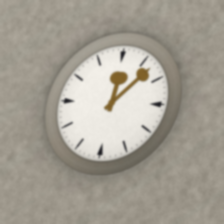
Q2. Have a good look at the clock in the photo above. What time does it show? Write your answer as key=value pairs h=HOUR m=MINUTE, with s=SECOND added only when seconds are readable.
h=12 m=7
